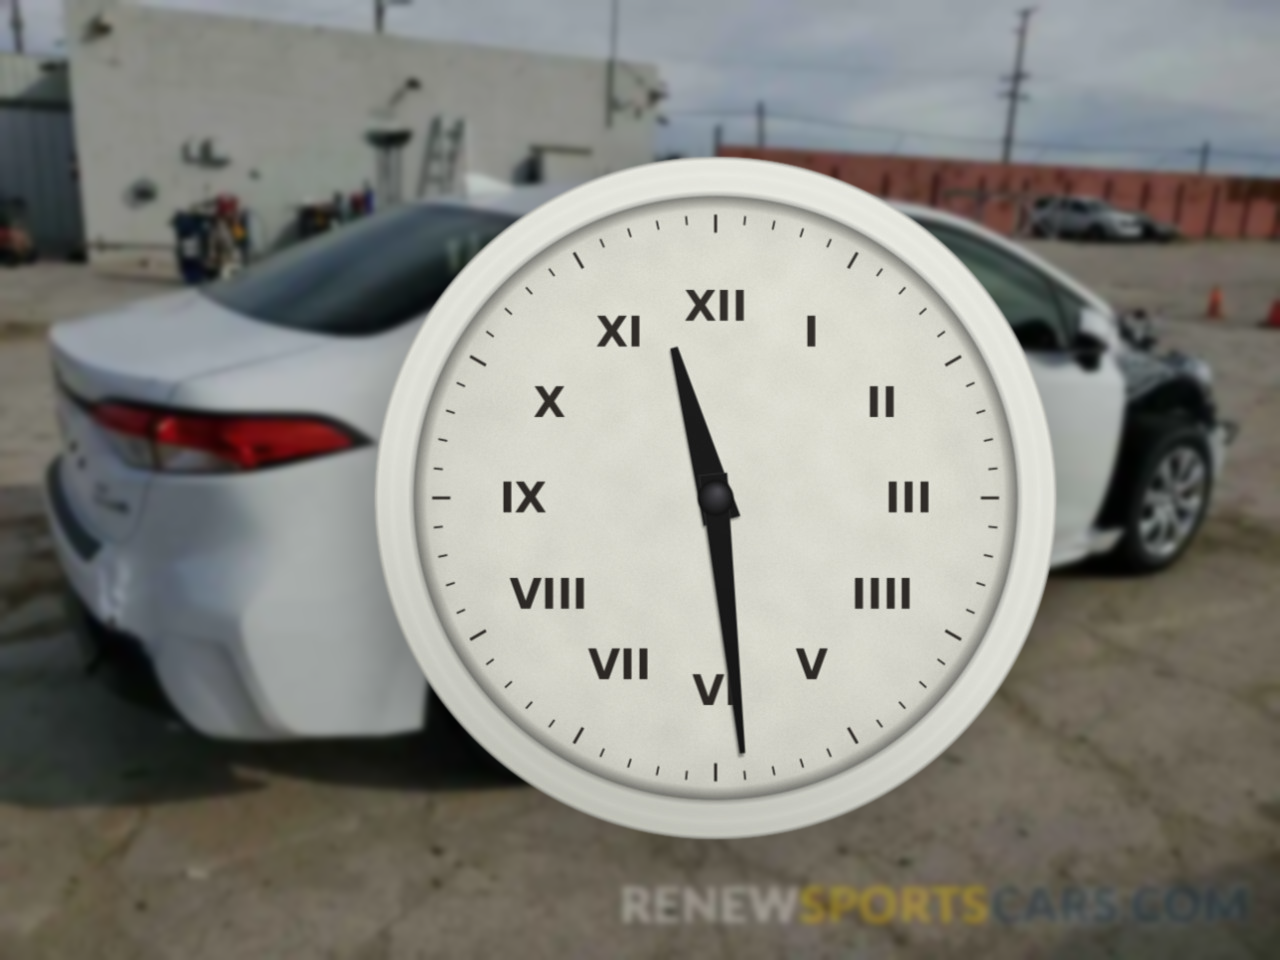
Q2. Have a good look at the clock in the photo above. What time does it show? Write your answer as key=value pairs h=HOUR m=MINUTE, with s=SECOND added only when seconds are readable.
h=11 m=29
